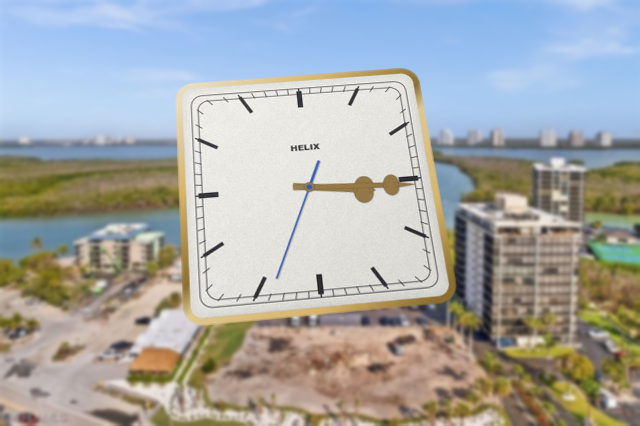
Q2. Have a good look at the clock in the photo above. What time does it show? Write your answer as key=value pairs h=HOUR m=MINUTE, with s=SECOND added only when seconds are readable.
h=3 m=15 s=34
